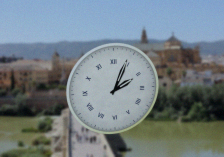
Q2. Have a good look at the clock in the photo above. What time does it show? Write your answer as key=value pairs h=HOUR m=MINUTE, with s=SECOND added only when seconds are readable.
h=2 m=4
